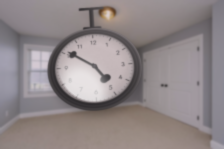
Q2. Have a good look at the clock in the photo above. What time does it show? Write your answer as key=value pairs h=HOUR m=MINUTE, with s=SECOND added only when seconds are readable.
h=4 m=51
